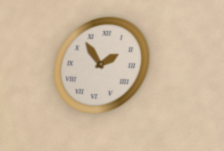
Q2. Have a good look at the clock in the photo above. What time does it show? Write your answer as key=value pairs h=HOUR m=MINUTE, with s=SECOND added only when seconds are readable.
h=1 m=53
